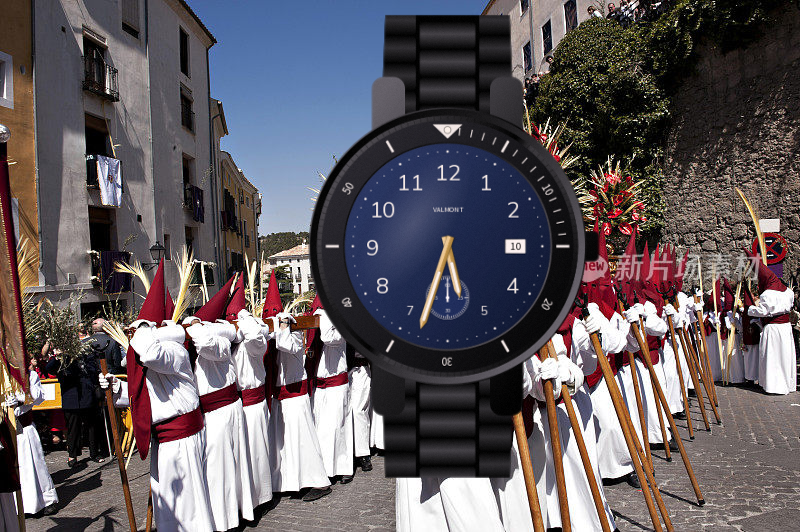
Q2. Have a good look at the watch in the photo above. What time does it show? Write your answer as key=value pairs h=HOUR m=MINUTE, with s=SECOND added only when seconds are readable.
h=5 m=33
